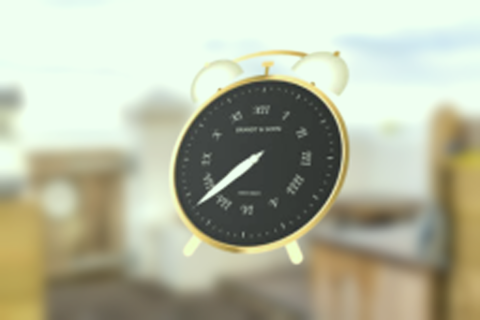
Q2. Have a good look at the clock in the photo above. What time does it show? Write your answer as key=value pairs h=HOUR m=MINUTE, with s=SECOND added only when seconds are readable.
h=7 m=38
